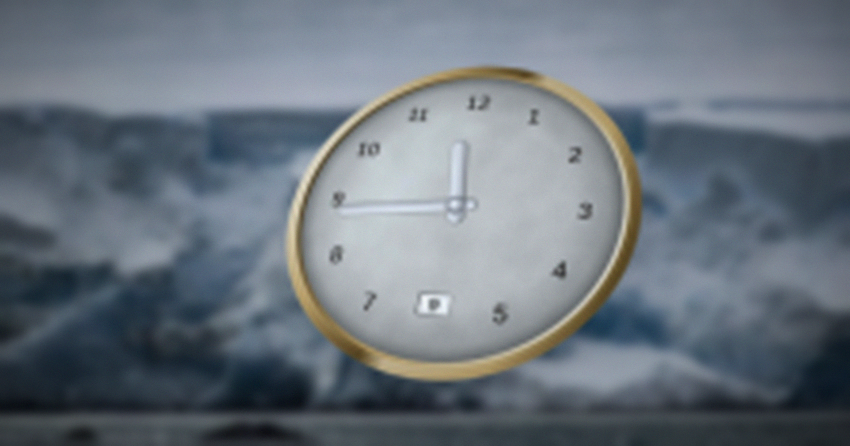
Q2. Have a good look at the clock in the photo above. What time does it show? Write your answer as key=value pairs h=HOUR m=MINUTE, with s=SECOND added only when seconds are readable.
h=11 m=44
